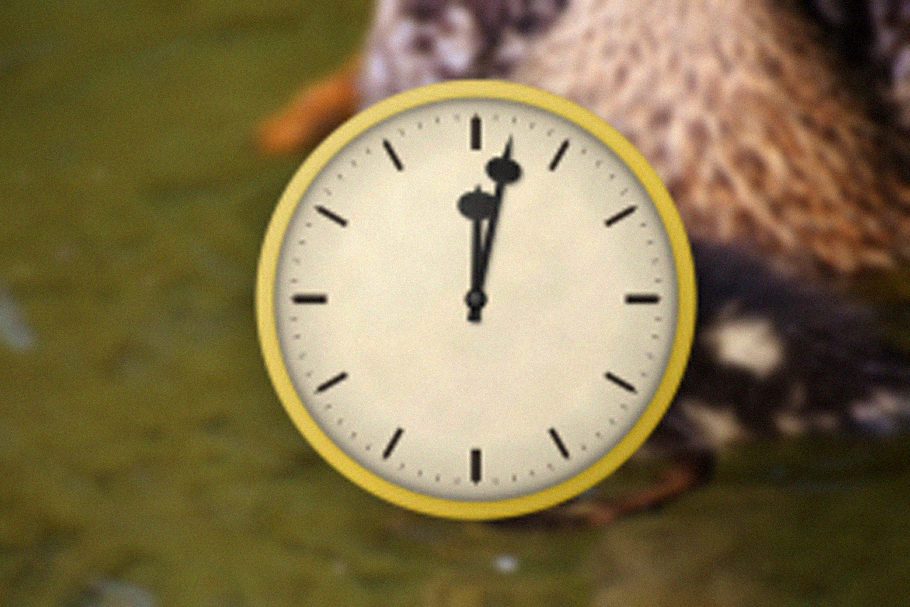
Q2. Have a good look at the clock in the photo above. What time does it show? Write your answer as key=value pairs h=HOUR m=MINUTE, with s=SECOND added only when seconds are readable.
h=12 m=2
